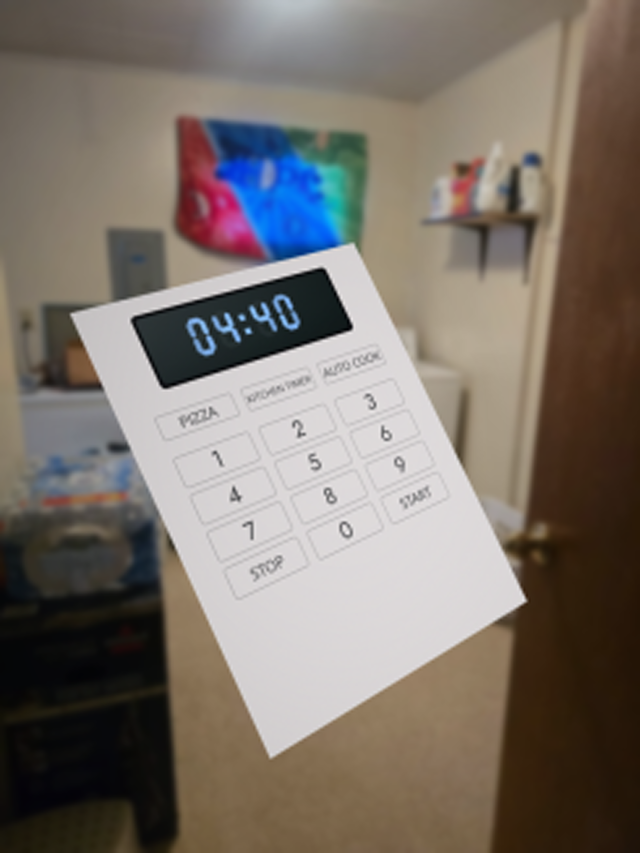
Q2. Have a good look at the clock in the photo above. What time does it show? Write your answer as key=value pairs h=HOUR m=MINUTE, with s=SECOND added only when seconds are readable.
h=4 m=40
